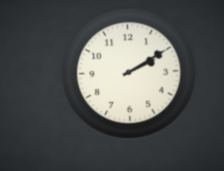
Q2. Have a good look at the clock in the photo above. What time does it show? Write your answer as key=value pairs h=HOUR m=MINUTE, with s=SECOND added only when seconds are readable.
h=2 m=10
